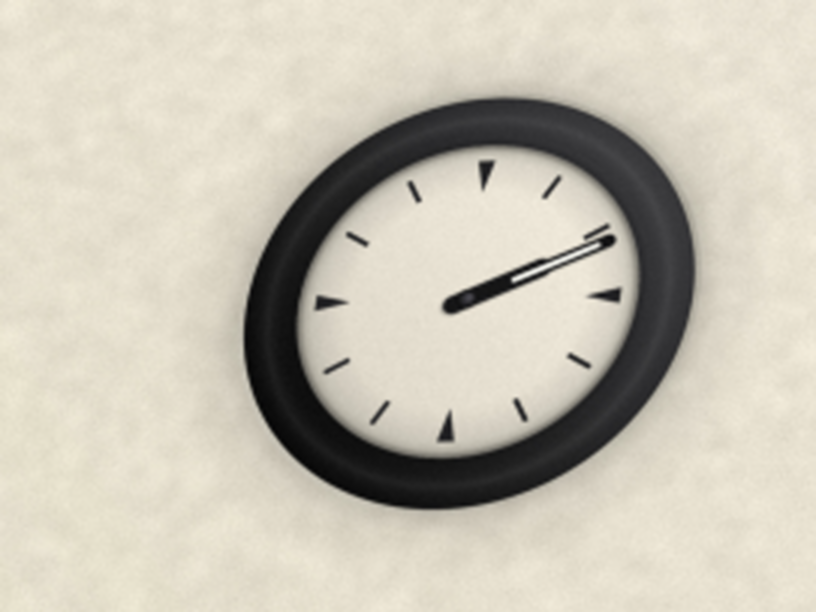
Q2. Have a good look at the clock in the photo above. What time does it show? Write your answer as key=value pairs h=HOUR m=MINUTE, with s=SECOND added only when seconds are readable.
h=2 m=11
